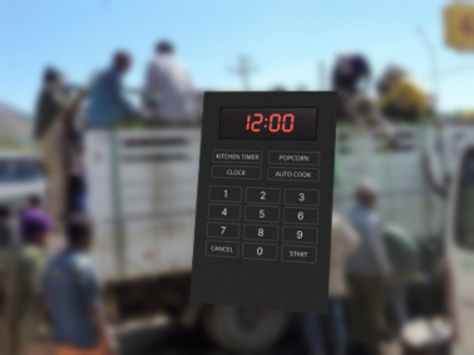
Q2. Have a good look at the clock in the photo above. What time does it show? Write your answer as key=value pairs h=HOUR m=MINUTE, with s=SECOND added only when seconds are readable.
h=12 m=0
